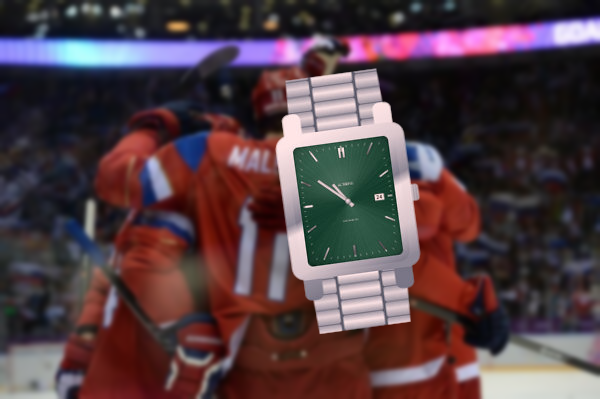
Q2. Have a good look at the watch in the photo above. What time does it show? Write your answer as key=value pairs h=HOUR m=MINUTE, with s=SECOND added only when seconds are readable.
h=10 m=52
